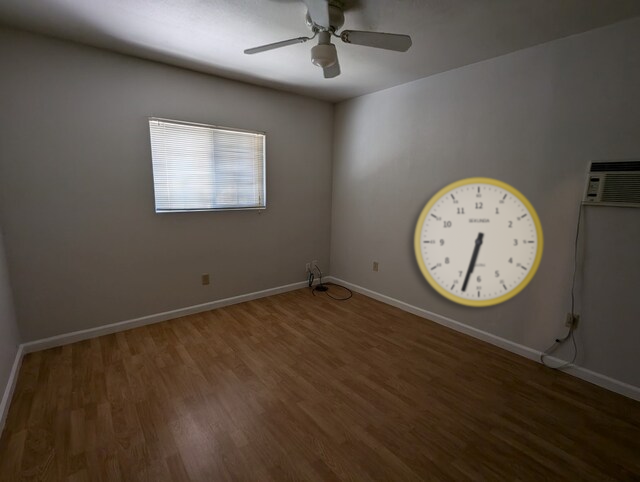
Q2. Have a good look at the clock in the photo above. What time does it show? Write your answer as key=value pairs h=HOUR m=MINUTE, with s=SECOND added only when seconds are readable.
h=6 m=33
